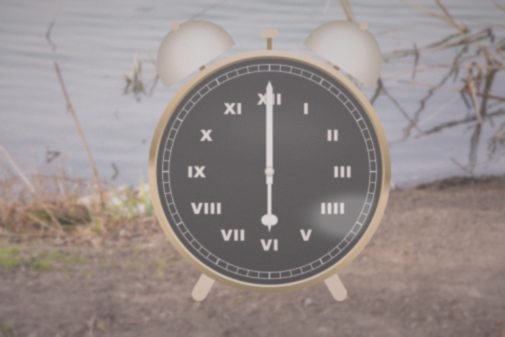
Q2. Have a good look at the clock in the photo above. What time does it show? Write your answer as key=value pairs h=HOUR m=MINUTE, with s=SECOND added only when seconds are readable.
h=6 m=0
